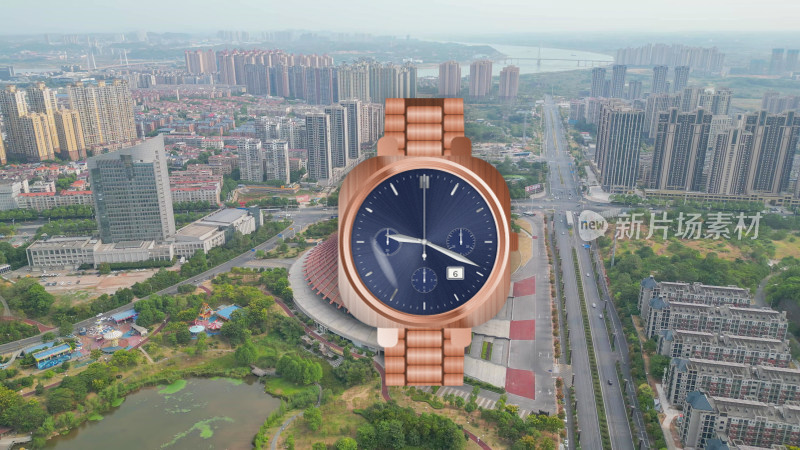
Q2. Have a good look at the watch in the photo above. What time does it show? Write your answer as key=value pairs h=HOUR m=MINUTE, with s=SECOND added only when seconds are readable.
h=9 m=19
